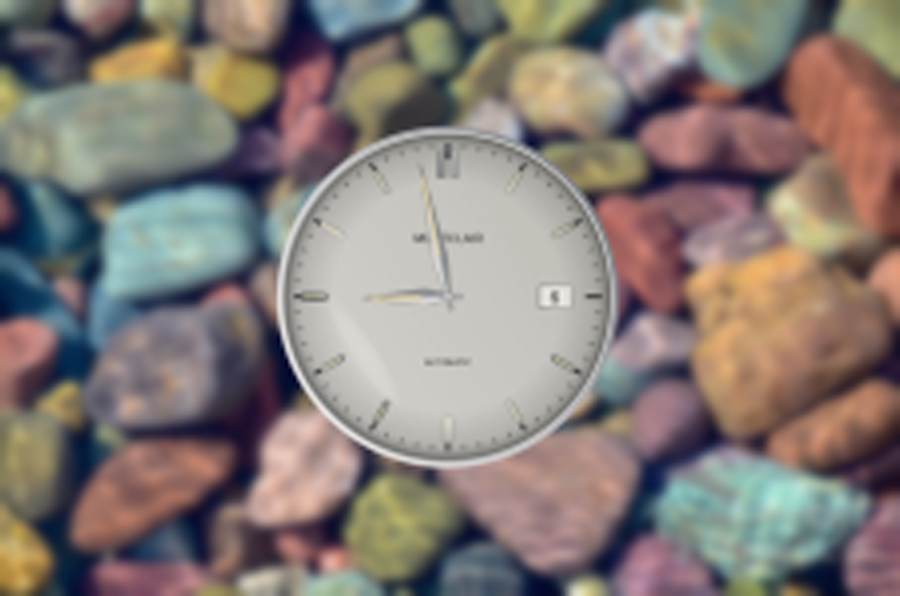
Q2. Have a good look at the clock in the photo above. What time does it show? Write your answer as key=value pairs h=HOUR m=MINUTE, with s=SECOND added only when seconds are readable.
h=8 m=58
